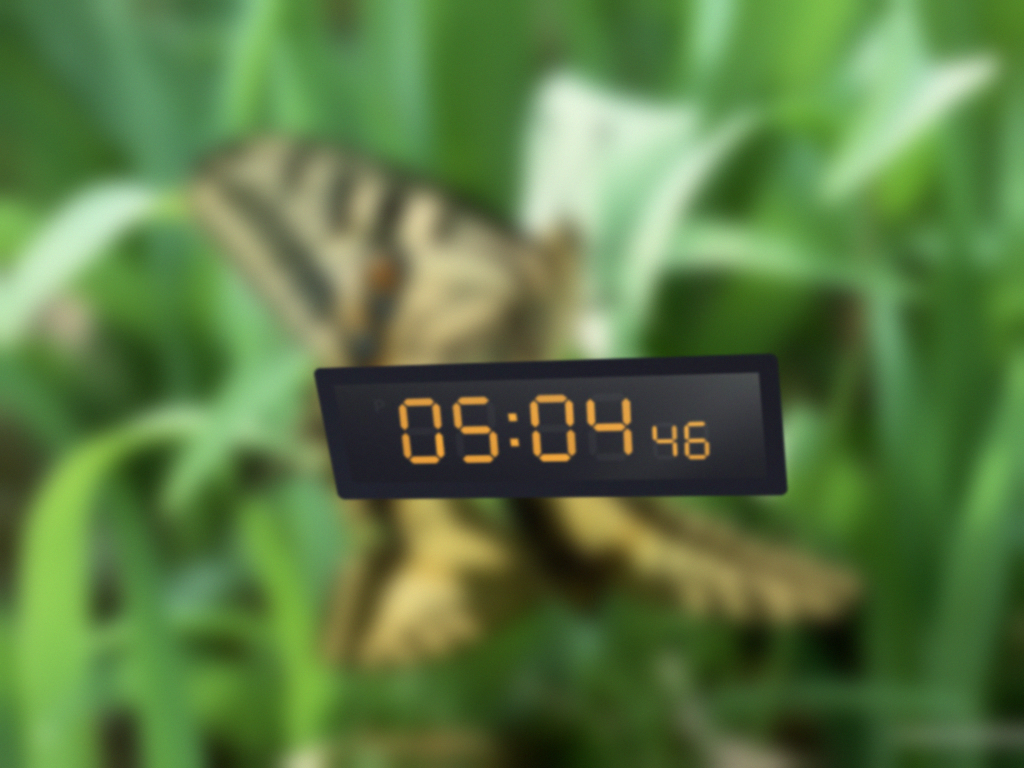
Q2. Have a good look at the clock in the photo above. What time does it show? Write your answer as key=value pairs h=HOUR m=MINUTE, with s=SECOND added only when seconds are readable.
h=5 m=4 s=46
